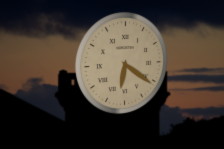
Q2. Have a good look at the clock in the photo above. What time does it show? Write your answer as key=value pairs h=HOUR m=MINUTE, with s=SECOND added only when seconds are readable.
h=6 m=21
